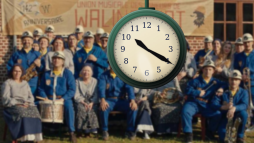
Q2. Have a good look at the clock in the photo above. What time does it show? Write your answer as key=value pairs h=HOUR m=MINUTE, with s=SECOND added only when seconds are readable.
h=10 m=20
